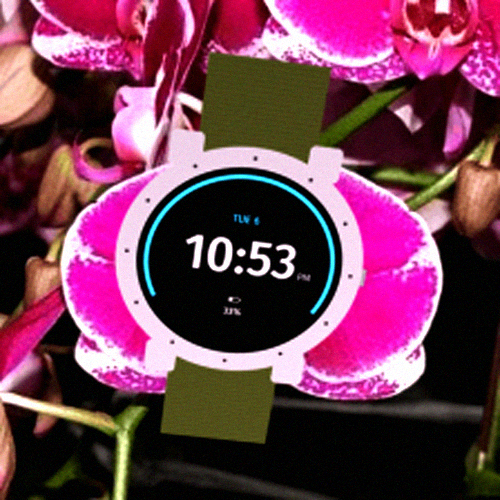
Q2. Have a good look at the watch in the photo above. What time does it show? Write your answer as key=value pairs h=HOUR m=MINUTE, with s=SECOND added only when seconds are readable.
h=10 m=53
